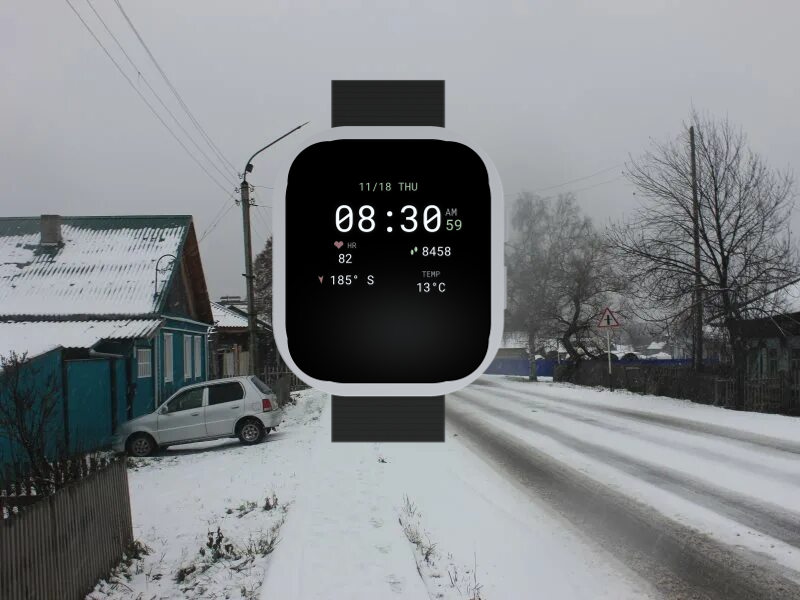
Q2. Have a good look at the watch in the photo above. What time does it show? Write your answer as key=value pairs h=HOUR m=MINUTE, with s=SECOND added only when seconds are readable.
h=8 m=30 s=59
